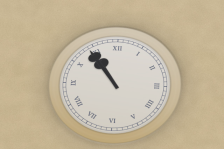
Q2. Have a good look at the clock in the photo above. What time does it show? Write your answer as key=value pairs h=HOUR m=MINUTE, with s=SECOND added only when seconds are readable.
h=10 m=54
